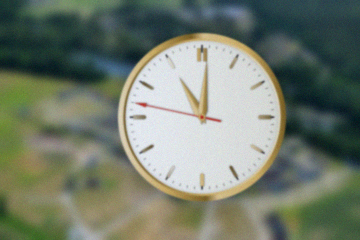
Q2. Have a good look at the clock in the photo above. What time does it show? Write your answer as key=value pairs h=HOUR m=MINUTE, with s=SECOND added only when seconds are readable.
h=11 m=0 s=47
